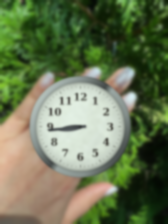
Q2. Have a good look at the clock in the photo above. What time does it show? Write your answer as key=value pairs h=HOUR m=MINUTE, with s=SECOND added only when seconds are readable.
h=8 m=44
